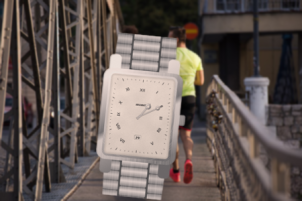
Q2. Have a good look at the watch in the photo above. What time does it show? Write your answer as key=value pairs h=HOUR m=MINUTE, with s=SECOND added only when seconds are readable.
h=1 m=10
